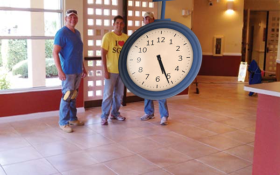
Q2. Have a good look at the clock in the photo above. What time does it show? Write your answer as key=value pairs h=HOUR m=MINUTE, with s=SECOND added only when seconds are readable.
h=5 m=26
